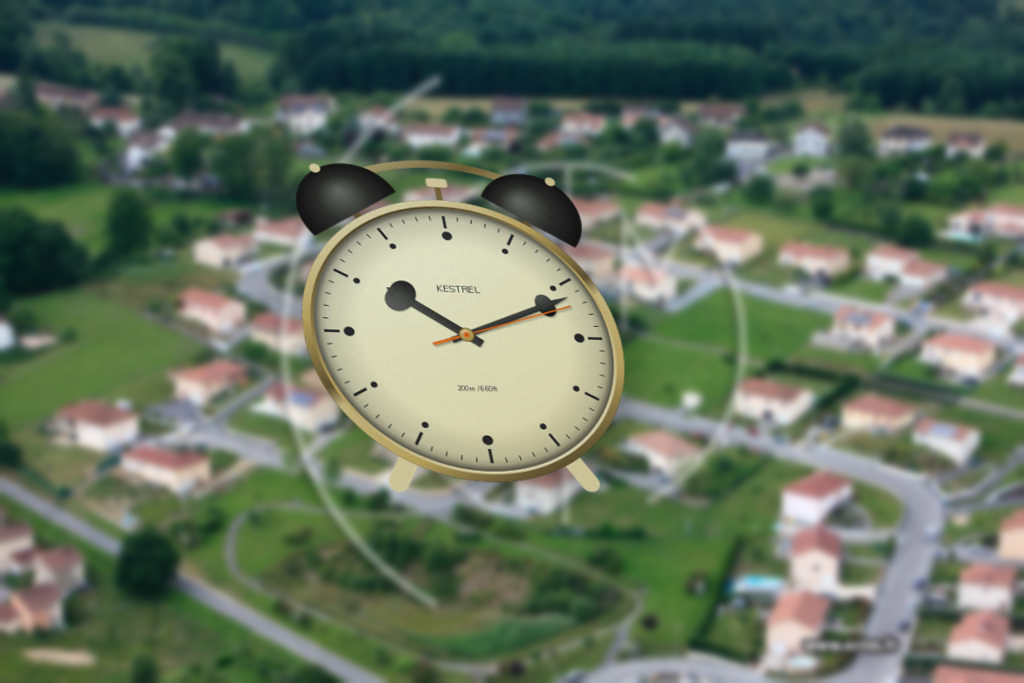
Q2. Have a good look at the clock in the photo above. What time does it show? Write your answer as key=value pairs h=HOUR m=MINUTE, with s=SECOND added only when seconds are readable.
h=10 m=11 s=12
